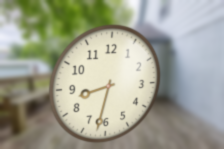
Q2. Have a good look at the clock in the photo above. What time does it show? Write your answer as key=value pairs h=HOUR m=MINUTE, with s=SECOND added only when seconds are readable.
h=8 m=32
